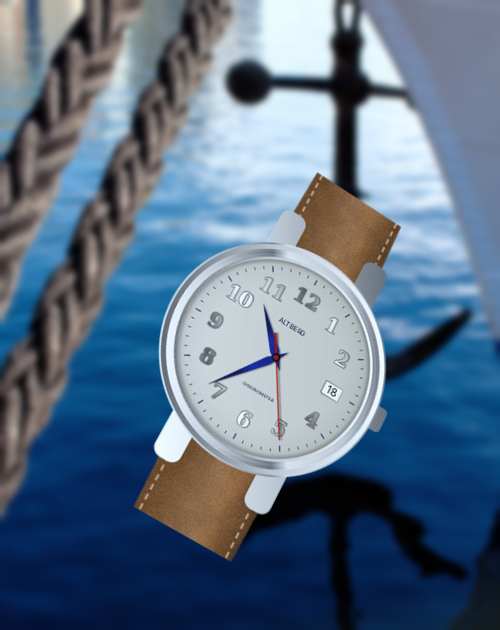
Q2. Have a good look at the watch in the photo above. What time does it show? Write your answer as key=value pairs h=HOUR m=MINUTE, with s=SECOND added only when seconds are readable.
h=10 m=36 s=25
